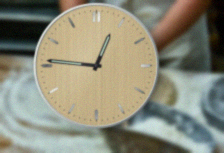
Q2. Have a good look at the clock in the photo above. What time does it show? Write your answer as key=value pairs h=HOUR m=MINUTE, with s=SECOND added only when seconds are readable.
h=12 m=46
